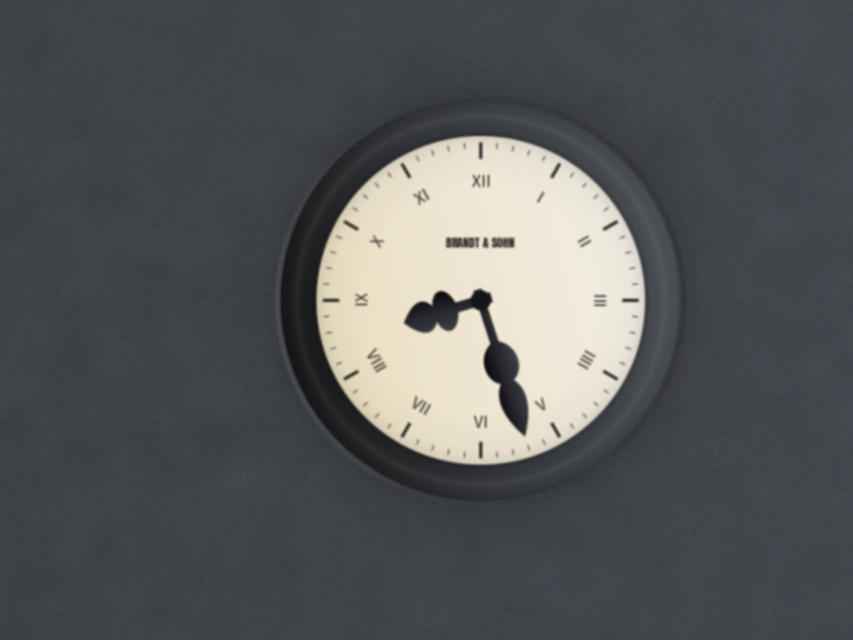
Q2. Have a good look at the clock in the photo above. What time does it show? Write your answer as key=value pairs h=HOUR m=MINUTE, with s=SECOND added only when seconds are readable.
h=8 m=27
